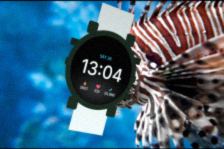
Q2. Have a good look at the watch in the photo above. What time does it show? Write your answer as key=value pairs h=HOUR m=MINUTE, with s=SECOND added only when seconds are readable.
h=13 m=4
